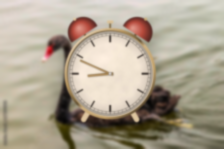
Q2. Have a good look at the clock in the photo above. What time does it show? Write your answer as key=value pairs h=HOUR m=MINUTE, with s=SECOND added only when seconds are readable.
h=8 m=49
